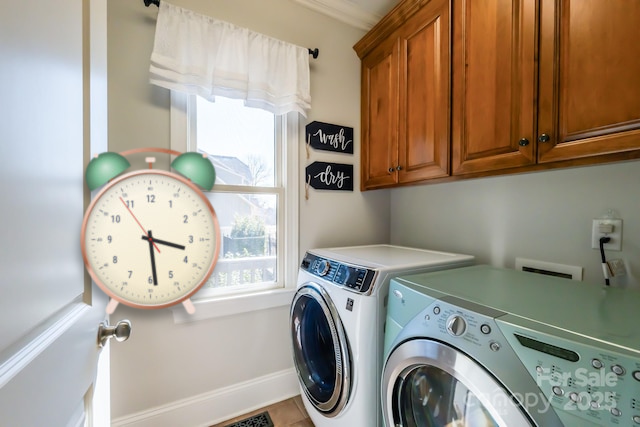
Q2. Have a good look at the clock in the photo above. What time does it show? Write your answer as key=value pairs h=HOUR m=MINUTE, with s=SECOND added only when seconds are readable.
h=3 m=28 s=54
